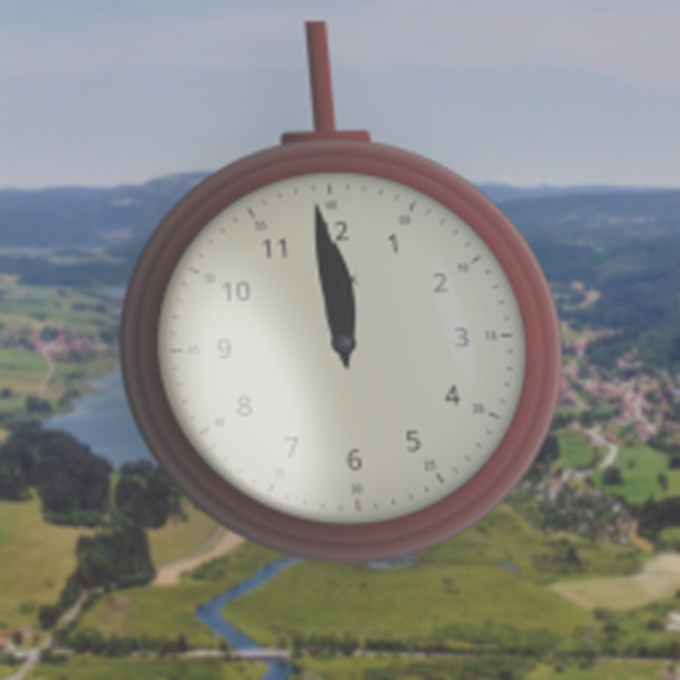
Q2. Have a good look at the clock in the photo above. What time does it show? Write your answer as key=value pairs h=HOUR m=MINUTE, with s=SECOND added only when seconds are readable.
h=11 m=59
